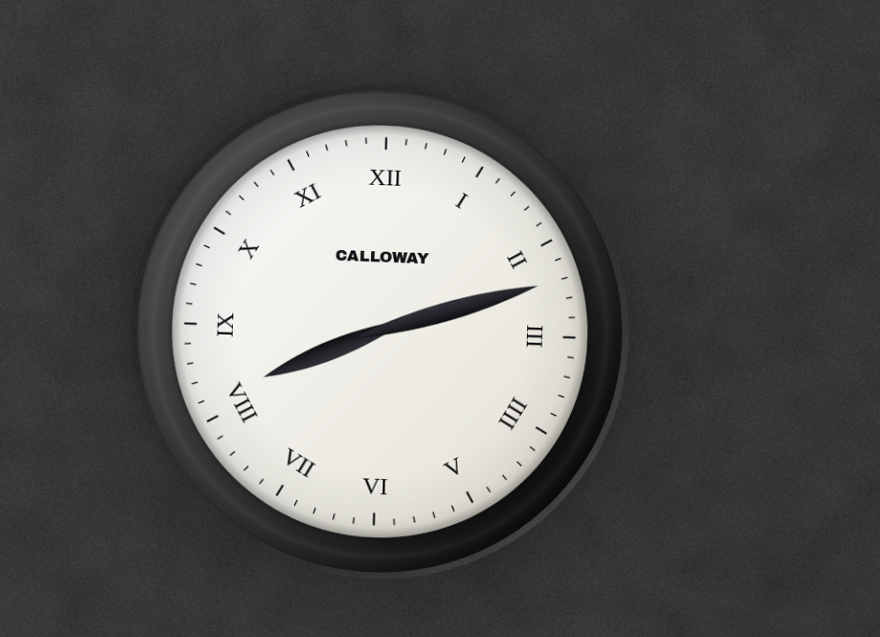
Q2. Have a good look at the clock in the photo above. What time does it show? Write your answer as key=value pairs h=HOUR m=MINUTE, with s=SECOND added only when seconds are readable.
h=8 m=12
